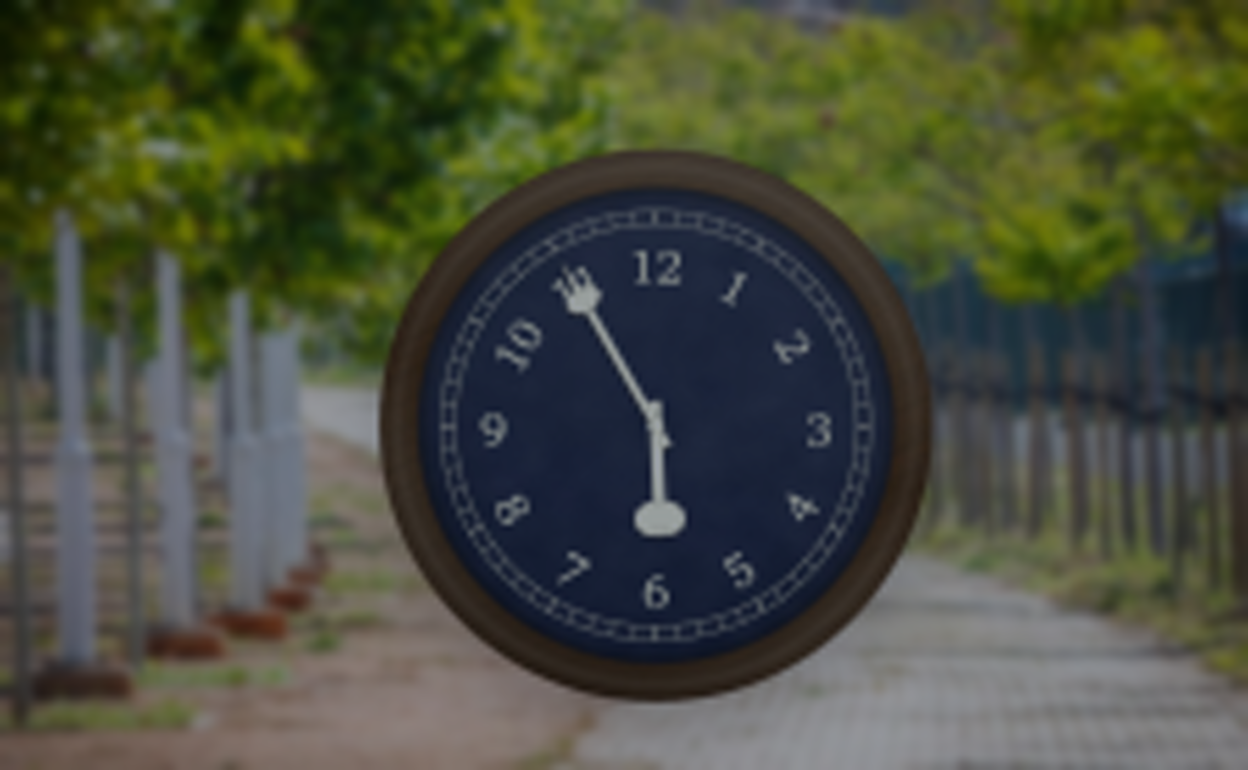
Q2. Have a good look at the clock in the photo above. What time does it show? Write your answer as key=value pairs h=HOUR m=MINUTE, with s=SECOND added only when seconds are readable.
h=5 m=55
